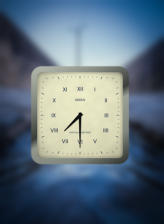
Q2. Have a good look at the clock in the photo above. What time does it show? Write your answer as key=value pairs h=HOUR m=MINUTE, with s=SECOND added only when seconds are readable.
h=7 m=30
